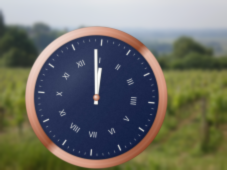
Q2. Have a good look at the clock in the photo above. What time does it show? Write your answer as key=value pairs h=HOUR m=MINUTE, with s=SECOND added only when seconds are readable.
h=1 m=4
